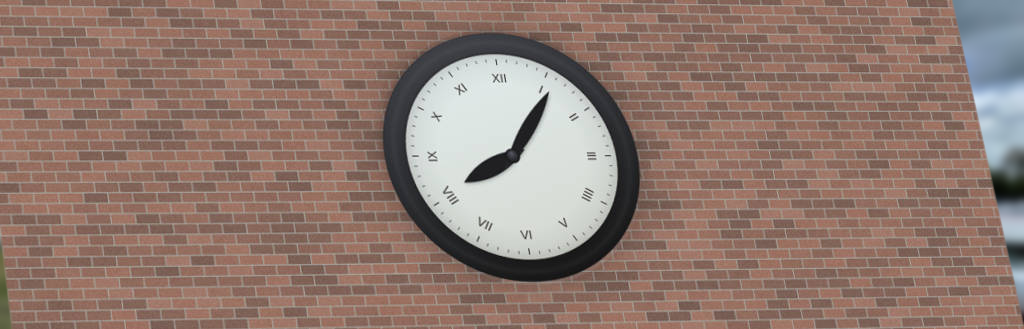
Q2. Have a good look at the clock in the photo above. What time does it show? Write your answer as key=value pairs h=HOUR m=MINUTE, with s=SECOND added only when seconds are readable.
h=8 m=6
